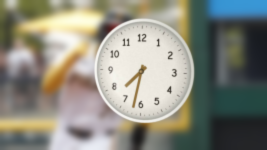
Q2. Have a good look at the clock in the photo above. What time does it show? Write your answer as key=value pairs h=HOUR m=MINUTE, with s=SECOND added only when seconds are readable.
h=7 m=32
